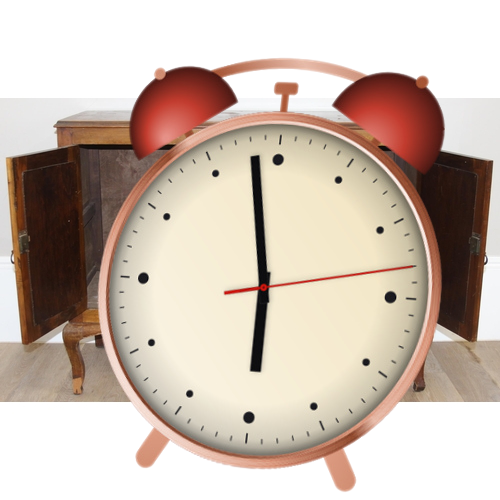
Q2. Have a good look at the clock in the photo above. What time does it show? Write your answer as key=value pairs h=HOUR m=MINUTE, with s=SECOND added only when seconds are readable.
h=5 m=58 s=13
